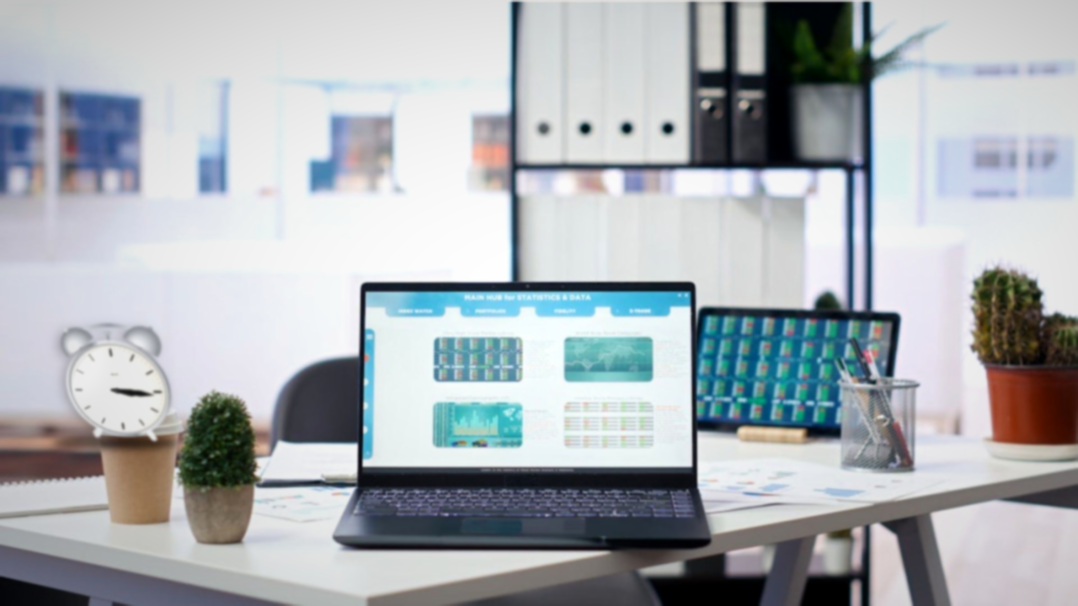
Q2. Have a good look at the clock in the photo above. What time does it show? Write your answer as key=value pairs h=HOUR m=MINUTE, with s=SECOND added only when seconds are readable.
h=3 m=16
